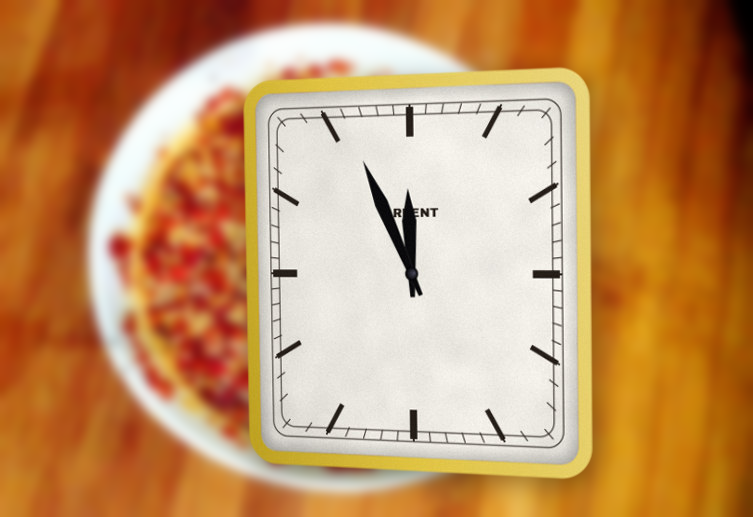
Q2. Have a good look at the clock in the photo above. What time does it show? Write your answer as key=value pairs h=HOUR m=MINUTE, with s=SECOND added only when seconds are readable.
h=11 m=56
